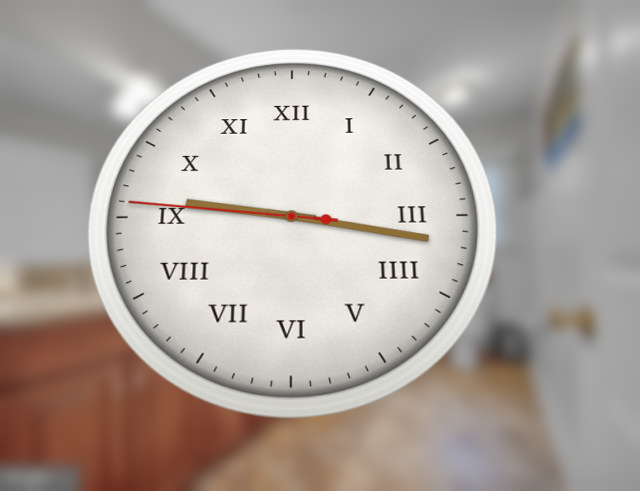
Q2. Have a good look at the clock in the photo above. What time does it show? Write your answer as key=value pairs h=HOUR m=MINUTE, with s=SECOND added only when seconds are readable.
h=9 m=16 s=46
